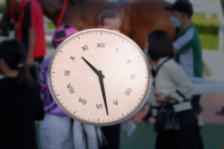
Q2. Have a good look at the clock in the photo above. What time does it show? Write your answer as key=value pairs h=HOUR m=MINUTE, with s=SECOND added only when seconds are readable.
h=10 m=28
